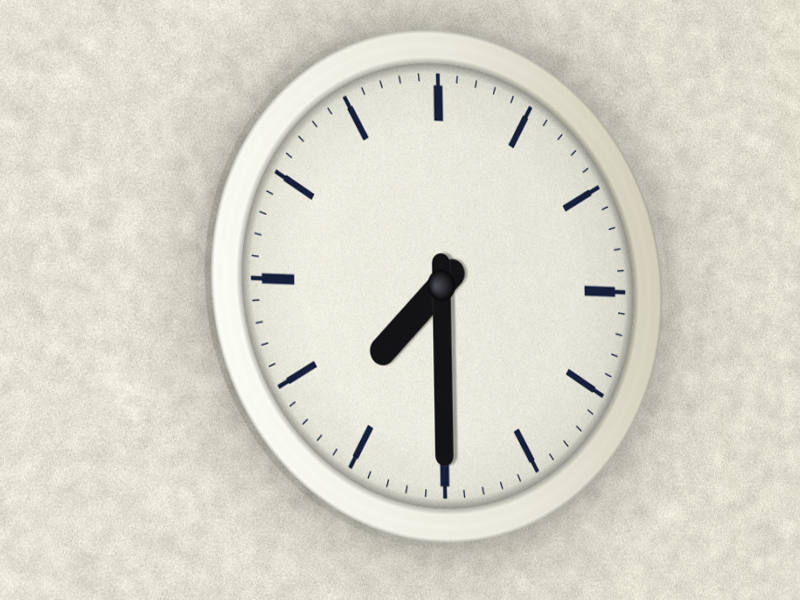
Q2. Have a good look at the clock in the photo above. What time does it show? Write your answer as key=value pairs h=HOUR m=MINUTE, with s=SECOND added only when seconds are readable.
h=7 m=30
